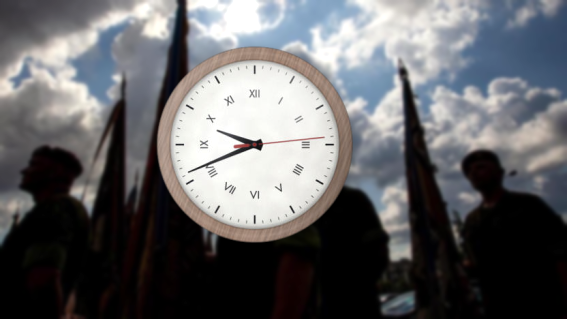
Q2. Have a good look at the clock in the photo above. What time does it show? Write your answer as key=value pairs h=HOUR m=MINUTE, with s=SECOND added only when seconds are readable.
h=9 m=41 s=14
